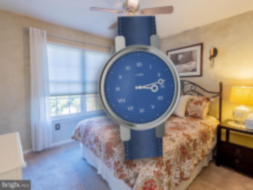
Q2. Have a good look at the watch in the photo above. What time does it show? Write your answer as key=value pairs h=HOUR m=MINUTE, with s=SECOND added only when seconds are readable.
h=3 m=13
